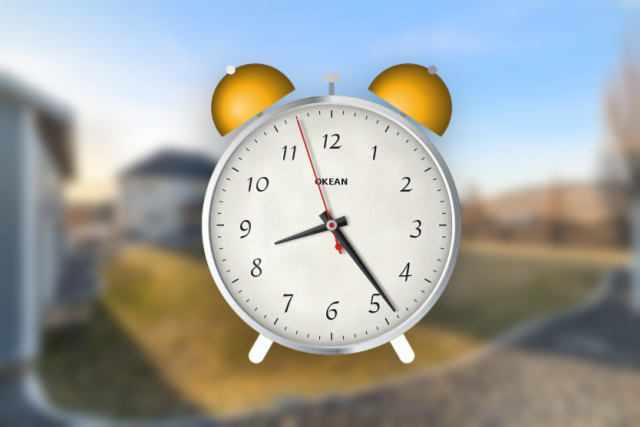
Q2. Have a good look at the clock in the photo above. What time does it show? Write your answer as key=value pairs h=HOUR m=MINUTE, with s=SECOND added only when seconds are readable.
h=8 m=23 s=57
